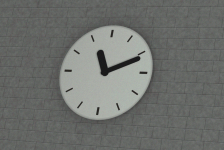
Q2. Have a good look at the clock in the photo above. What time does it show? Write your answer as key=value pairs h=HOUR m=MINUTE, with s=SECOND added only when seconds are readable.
h=11 m=11
